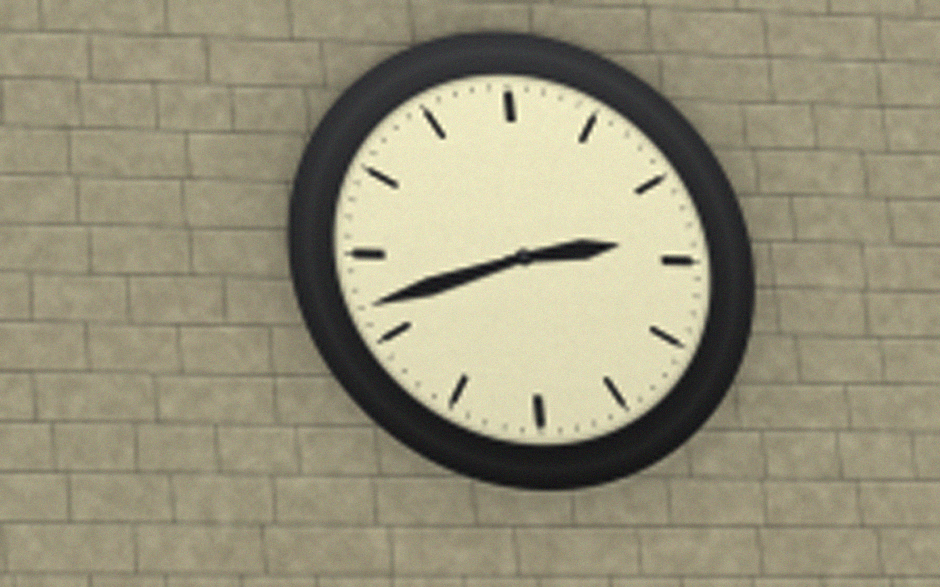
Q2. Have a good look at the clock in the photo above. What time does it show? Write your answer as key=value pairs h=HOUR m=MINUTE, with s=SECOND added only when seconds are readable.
h=2 m=42
